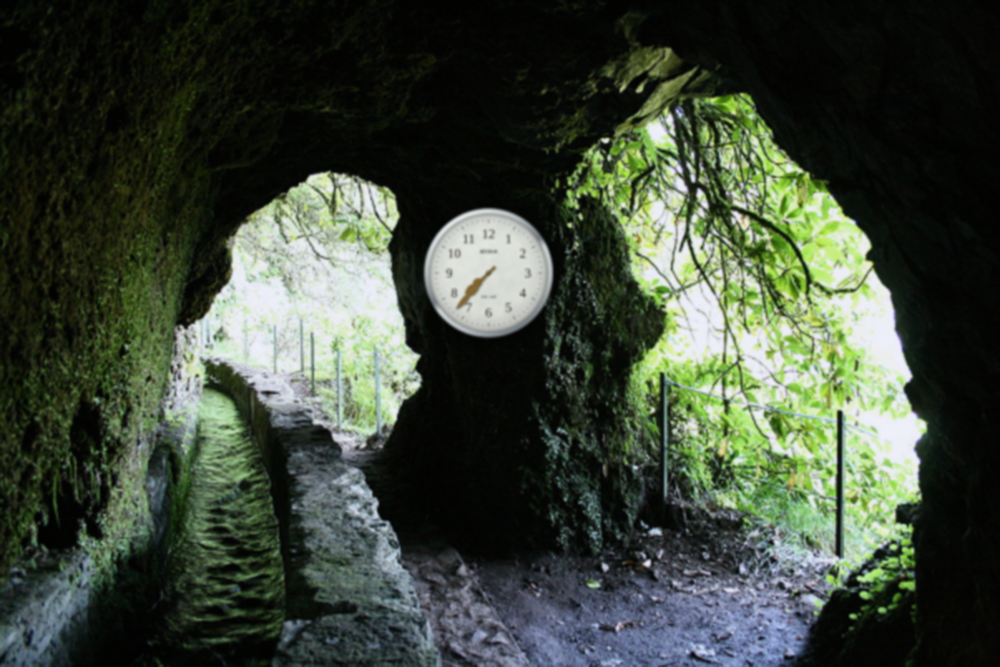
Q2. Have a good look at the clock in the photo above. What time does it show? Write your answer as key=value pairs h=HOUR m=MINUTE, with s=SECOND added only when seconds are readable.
h=7 m=37
